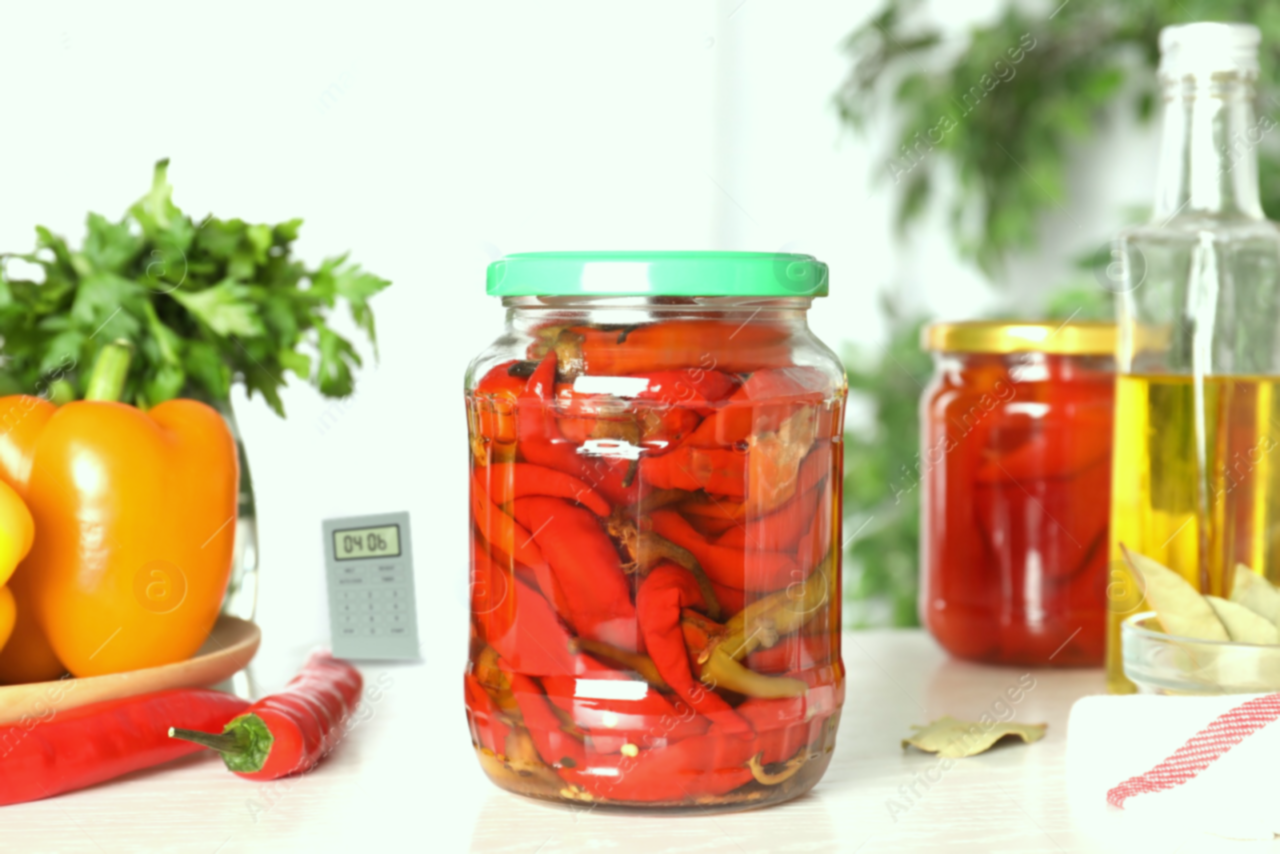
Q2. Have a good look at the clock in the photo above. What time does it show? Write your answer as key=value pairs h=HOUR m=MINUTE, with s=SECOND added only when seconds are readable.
h=4 m=6
